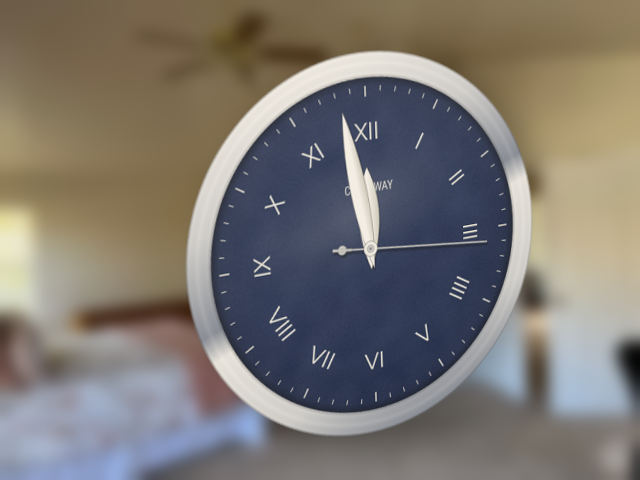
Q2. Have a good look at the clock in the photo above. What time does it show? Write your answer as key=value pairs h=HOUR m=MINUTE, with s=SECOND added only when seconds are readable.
h=11 m=58 s=16
